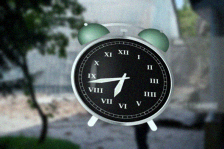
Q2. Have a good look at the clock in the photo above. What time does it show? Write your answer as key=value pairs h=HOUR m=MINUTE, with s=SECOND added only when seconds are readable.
h=6 m=43
